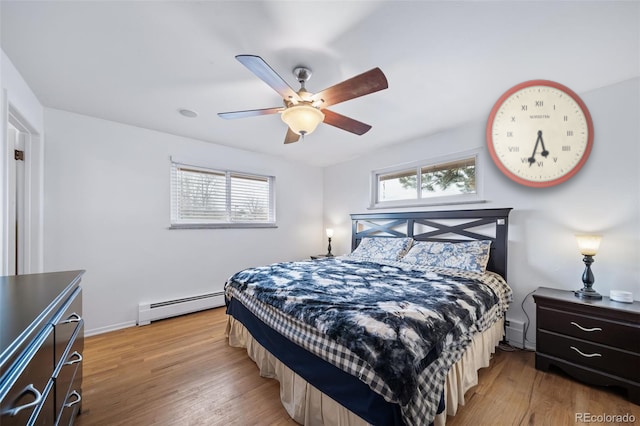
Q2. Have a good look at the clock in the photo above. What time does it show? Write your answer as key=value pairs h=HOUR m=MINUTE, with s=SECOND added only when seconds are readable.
h=5 m=33
